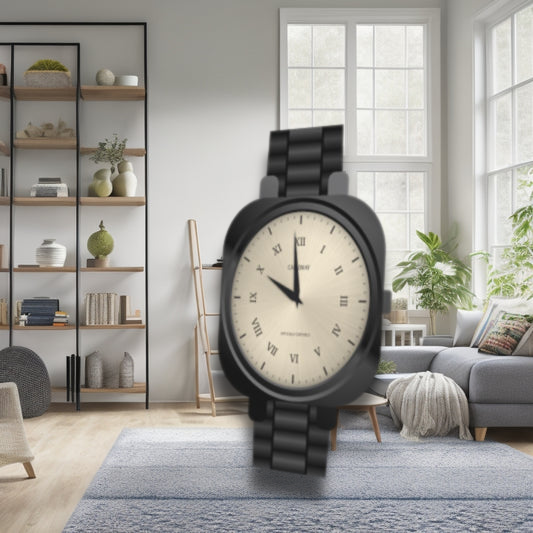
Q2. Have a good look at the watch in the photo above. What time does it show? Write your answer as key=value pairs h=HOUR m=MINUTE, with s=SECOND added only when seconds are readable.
h=9 m=59
